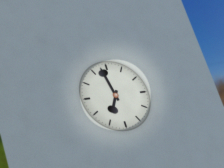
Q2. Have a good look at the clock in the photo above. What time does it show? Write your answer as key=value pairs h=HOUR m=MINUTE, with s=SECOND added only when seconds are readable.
h=6 m=58
